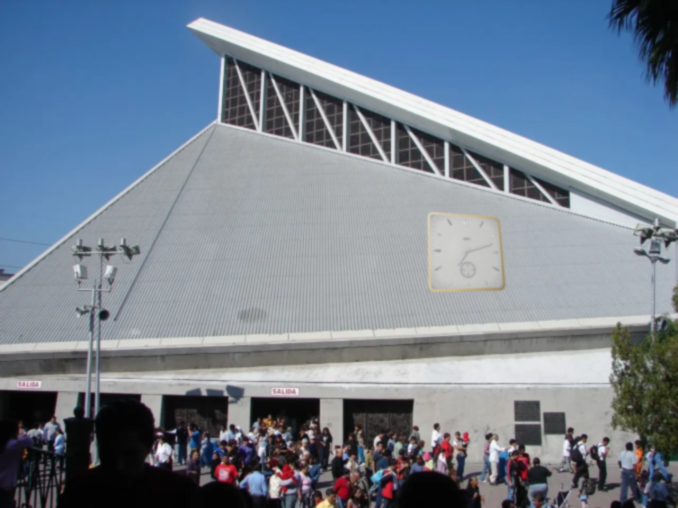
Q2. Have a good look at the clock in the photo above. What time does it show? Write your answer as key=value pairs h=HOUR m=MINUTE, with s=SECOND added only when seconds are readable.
h=7 m=12
